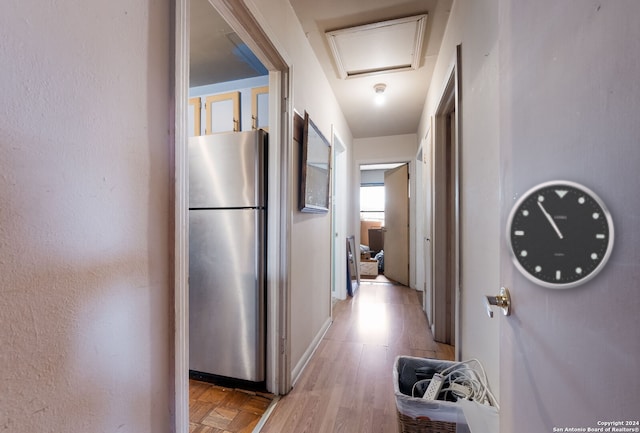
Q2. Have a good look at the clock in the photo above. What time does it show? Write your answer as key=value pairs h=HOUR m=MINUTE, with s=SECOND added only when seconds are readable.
h=10 m=54
